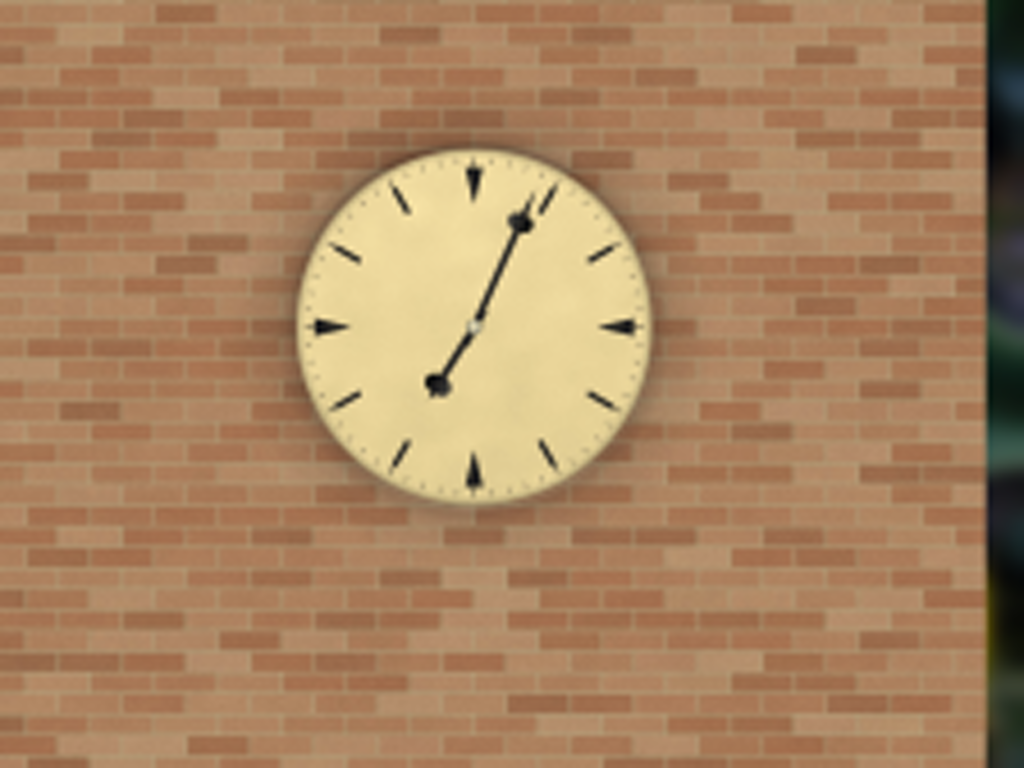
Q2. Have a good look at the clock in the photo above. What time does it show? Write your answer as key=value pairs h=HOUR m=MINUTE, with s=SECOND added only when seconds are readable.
h=7 m=4
